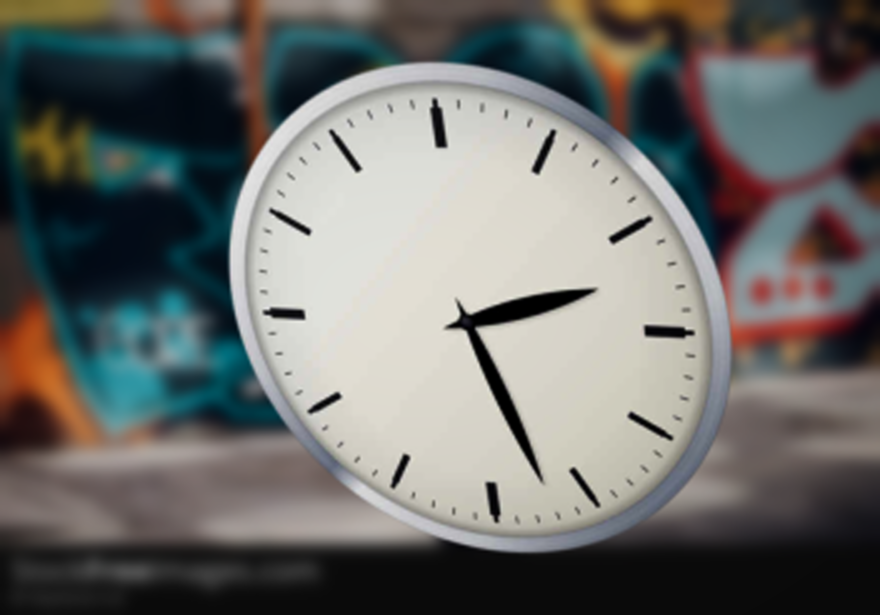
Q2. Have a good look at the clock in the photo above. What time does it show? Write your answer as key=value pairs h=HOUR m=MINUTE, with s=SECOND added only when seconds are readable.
h=2 m=27
